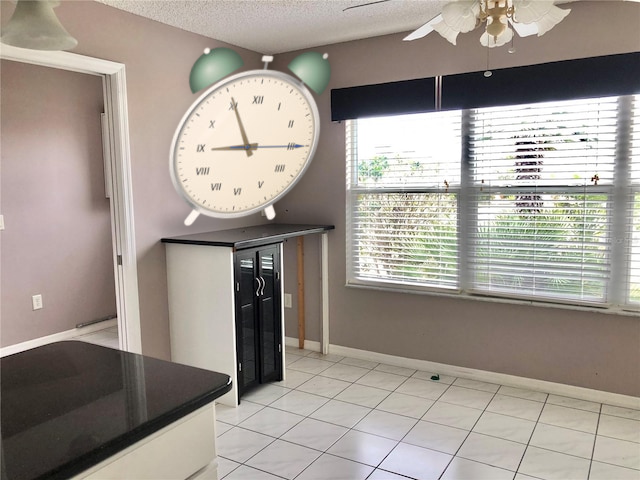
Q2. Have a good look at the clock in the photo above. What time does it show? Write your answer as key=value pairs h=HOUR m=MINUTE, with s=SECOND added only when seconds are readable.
h=8 m=55 s=15
